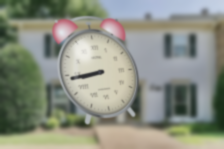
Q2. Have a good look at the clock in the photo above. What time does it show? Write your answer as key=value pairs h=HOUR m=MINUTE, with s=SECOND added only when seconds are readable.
h=8 m=44
